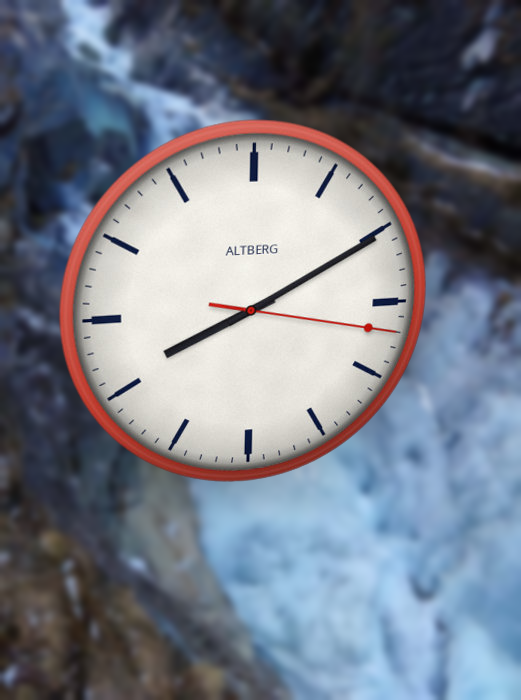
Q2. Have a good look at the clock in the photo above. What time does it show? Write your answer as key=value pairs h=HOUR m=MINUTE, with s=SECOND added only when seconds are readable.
h=8 m=10 s=17
